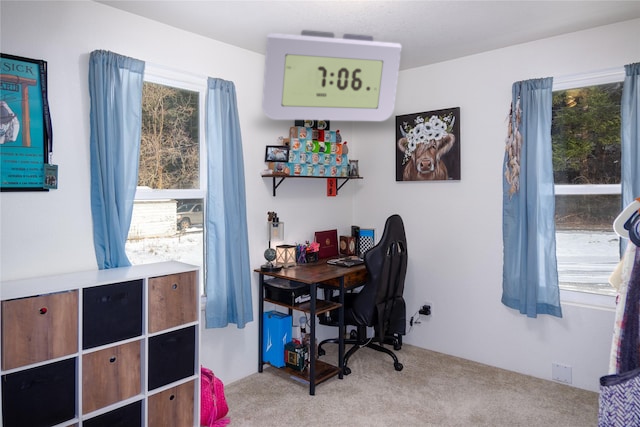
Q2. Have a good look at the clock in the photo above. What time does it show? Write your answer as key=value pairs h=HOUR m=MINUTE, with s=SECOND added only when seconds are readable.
h=7 m=6
